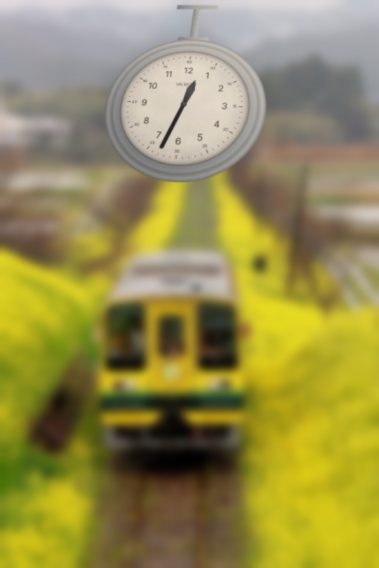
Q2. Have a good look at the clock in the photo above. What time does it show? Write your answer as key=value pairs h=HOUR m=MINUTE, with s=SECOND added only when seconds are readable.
h=12 m=33
